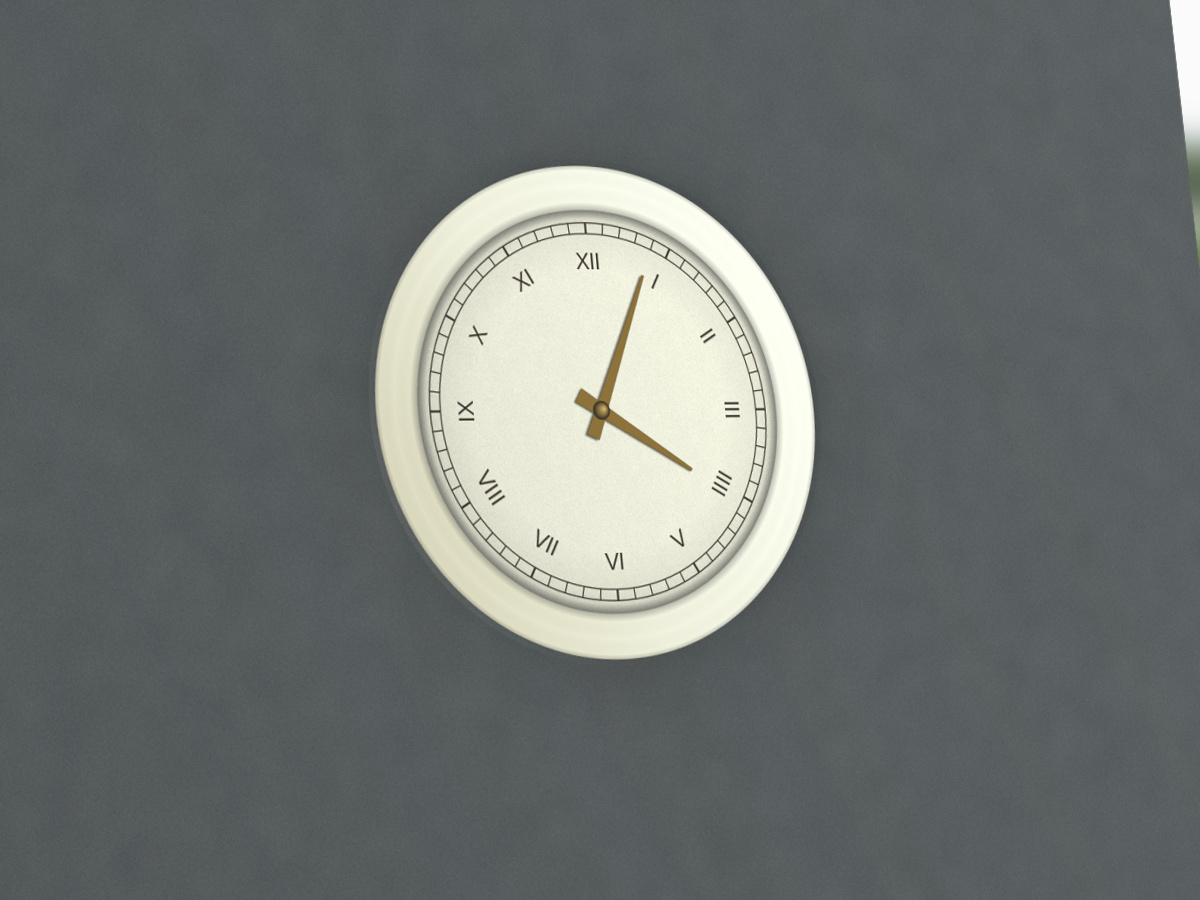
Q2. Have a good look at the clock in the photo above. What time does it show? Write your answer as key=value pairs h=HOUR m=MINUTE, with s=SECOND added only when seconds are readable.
h=4 m=4
